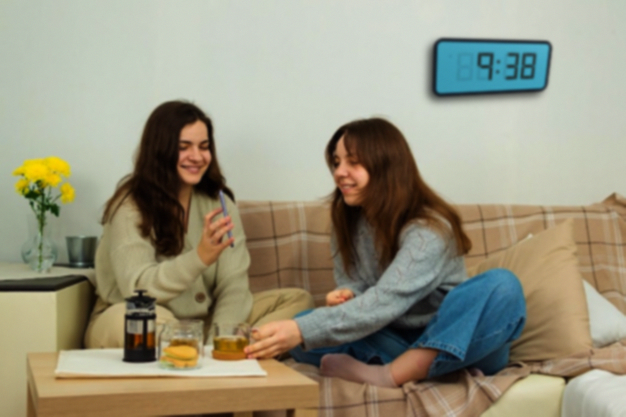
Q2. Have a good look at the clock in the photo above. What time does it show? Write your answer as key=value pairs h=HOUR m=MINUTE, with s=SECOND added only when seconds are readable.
h=9 m=38
